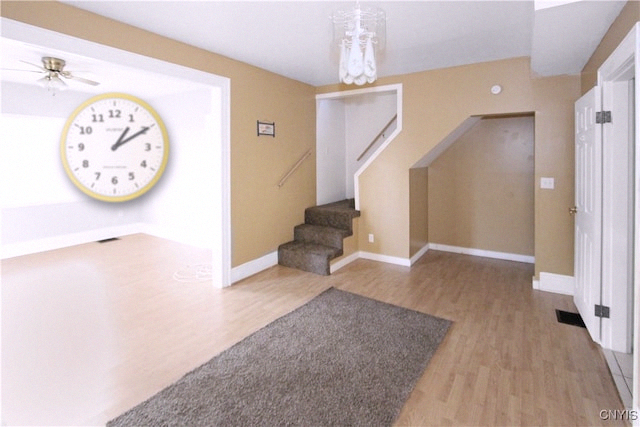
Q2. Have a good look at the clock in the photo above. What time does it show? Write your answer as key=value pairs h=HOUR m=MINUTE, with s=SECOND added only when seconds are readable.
h=1 m=10
